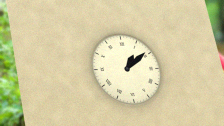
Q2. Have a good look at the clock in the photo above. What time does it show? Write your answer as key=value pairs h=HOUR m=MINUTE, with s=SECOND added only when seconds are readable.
h=1 m=9
